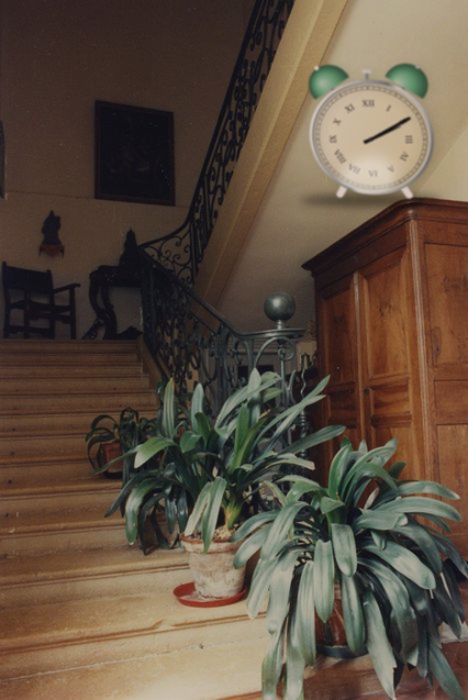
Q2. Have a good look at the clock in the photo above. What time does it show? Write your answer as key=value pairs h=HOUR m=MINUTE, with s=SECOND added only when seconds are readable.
h=2 m=10
